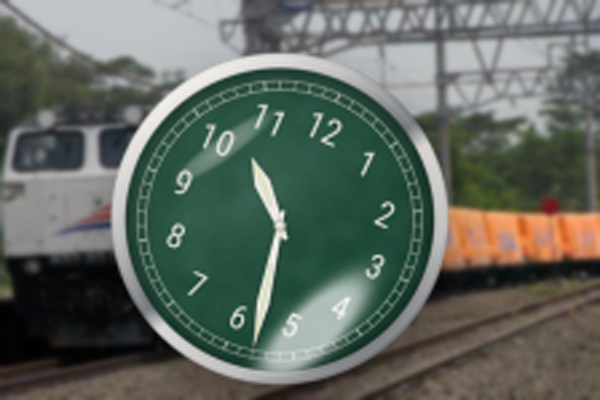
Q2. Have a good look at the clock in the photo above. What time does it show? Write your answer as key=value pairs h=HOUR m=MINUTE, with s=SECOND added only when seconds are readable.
h=10 m=28
